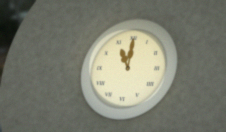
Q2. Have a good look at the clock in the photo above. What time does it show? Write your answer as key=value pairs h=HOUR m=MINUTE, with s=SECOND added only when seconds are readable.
h=11 m=0
